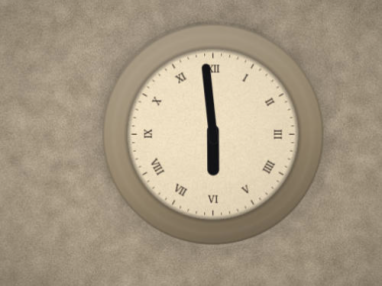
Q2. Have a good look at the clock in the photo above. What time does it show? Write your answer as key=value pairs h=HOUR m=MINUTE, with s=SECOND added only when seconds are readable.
h=5 m=59
